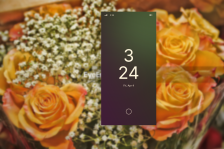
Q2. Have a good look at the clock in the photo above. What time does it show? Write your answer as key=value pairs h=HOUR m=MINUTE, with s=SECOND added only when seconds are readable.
h=3 m=24
